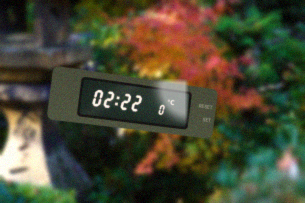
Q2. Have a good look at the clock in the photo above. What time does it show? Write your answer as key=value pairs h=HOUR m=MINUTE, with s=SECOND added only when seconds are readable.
h=2 m=22
